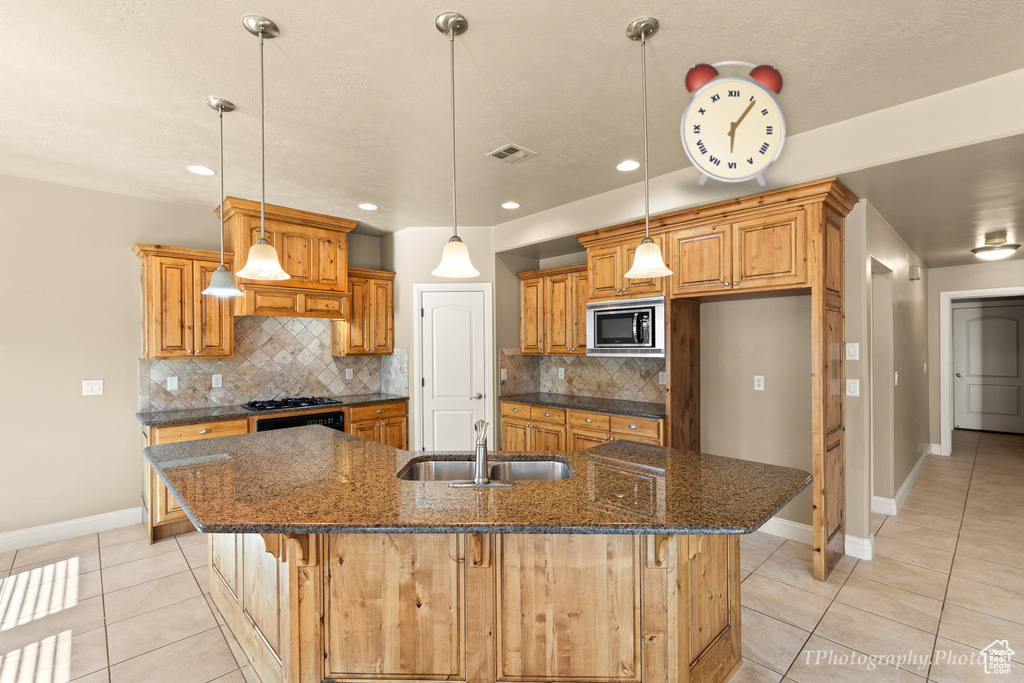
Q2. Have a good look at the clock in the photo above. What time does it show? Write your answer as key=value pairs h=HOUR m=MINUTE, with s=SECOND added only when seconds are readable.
h=6 m=6
